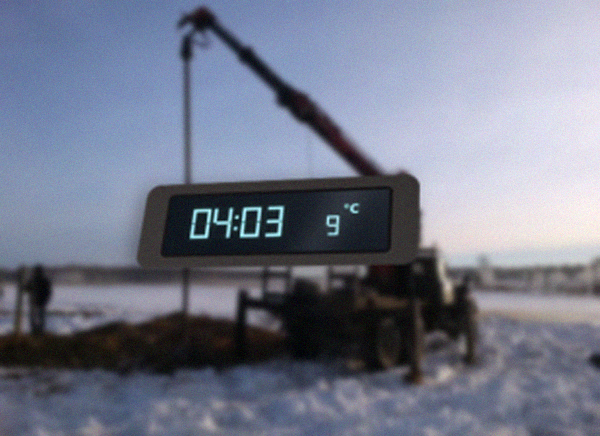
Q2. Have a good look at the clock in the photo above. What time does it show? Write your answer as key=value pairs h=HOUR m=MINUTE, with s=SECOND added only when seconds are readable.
h=4 m=3
